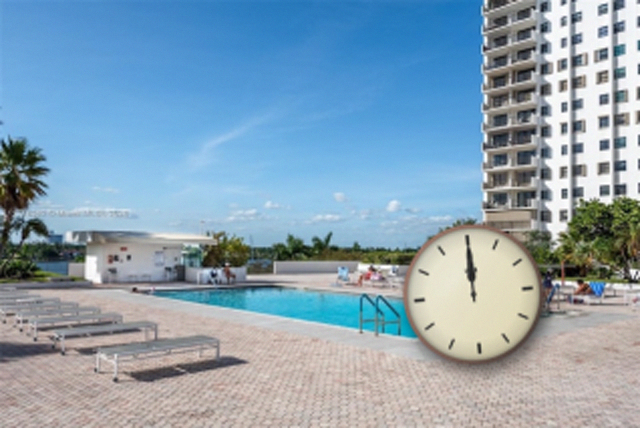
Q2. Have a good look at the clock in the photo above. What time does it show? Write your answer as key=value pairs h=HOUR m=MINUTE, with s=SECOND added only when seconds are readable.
h=12 m=0
